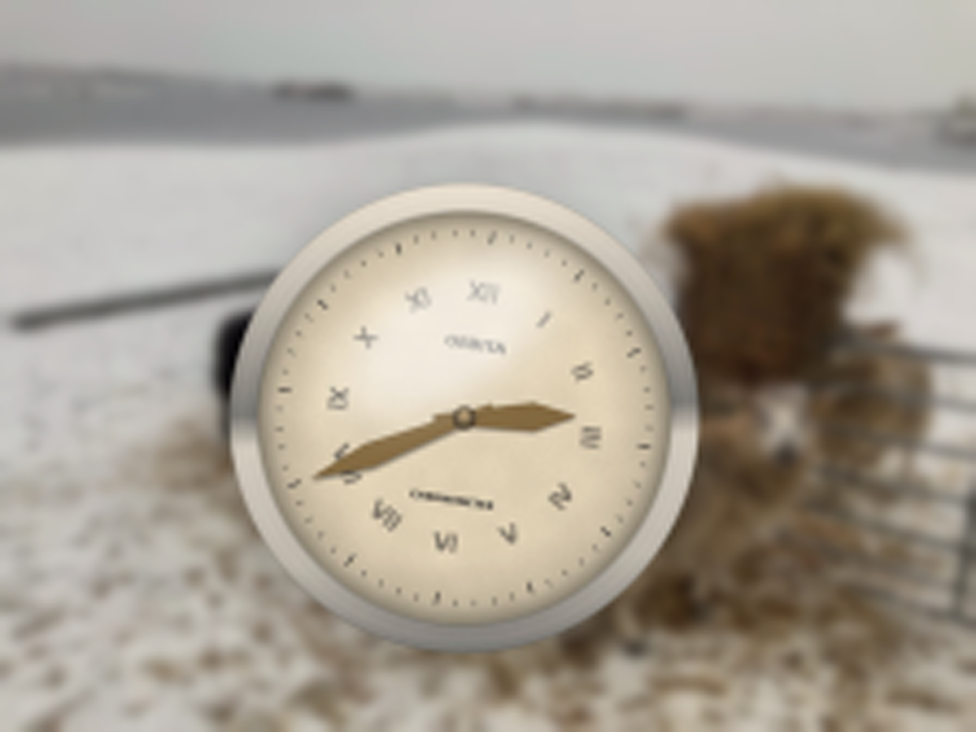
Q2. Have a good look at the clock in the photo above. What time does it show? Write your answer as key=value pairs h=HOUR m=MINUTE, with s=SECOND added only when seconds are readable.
h=2 m=40
